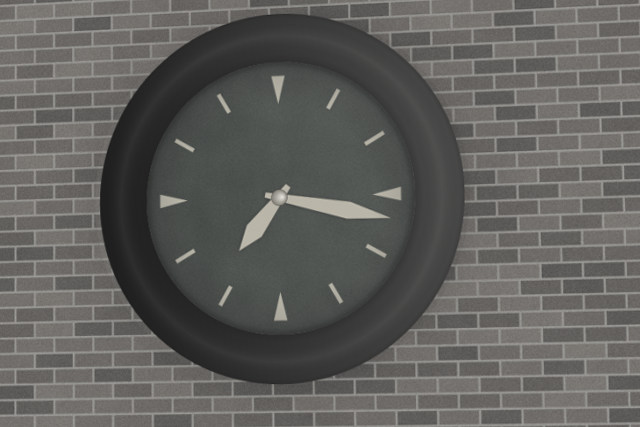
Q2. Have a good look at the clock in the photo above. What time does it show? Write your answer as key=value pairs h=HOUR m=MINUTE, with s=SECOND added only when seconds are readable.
h=7 m=17
